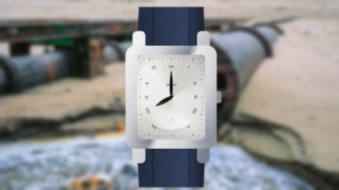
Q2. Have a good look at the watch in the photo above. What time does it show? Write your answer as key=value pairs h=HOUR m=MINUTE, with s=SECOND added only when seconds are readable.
h=8 m=0
